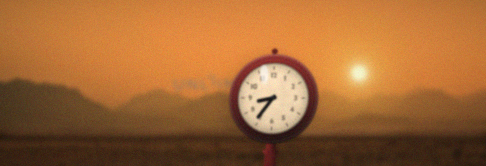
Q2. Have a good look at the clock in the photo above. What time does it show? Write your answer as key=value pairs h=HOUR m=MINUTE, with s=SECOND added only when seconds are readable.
h=8 m=36
